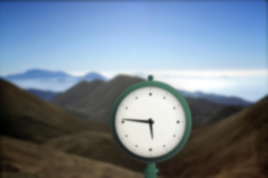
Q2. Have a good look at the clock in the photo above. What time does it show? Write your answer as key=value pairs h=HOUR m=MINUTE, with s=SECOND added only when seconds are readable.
h=5 m=46
